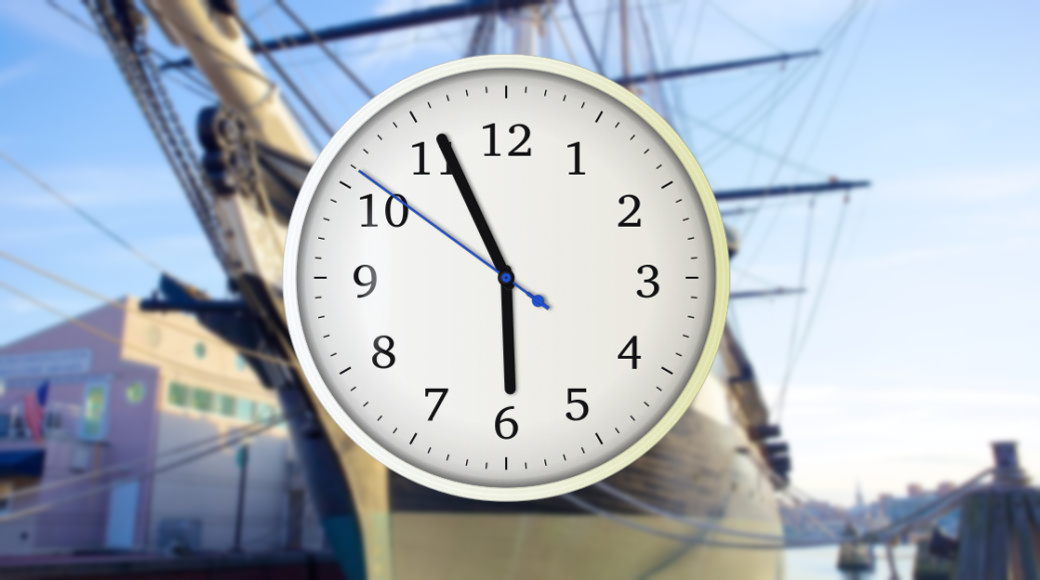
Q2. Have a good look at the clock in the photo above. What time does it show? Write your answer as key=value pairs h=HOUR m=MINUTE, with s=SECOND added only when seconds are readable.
h=5 m=55 s=51
